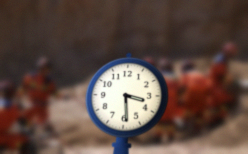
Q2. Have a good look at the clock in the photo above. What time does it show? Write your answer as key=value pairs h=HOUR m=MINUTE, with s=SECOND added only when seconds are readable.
h=3 m=29
